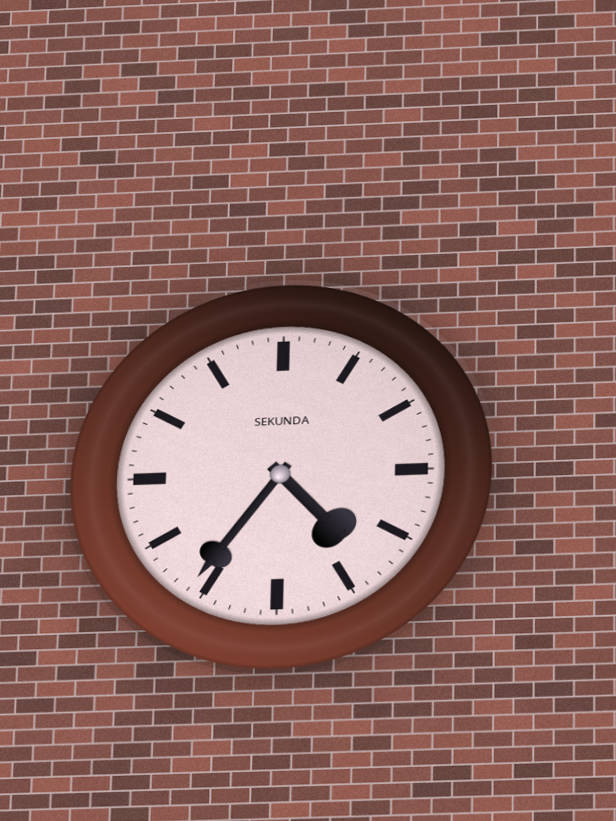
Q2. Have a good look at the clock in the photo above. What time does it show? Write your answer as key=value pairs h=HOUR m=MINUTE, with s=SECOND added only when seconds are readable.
h=4 m=36
